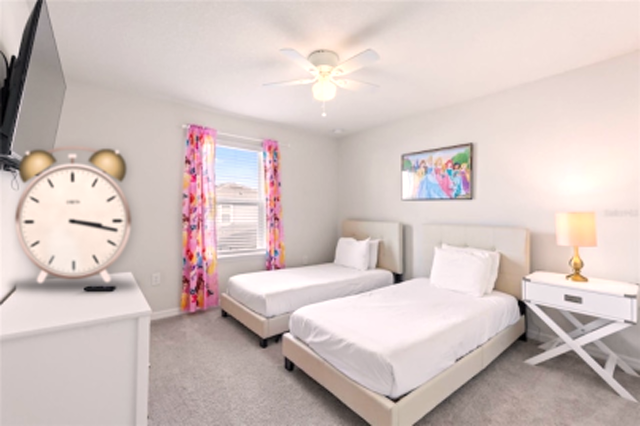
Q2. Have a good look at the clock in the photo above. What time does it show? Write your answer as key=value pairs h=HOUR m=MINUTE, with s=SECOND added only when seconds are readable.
h=3 m=17
